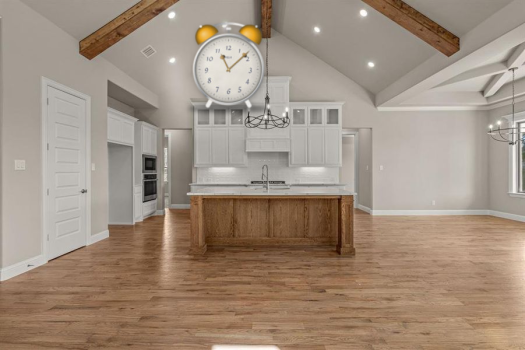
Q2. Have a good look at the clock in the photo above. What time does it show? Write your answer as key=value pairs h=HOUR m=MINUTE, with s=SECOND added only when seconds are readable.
h=11 m=8
